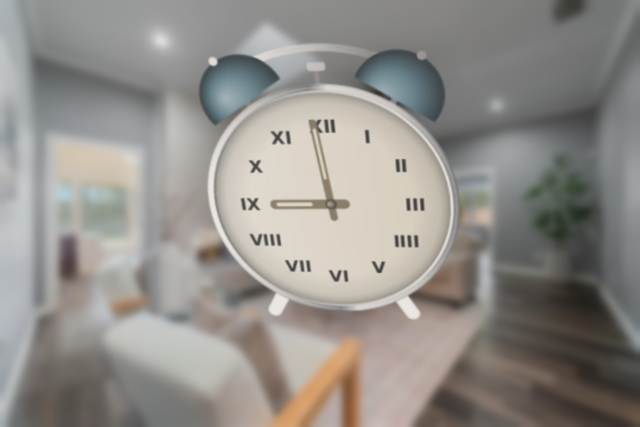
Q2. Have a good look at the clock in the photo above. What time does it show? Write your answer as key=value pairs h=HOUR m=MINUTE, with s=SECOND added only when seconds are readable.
h=8 m=59
